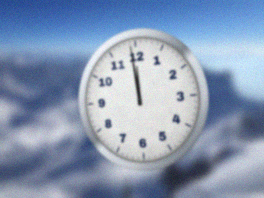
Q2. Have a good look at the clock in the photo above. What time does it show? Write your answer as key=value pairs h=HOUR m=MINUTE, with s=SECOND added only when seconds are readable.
h=11 m=59
